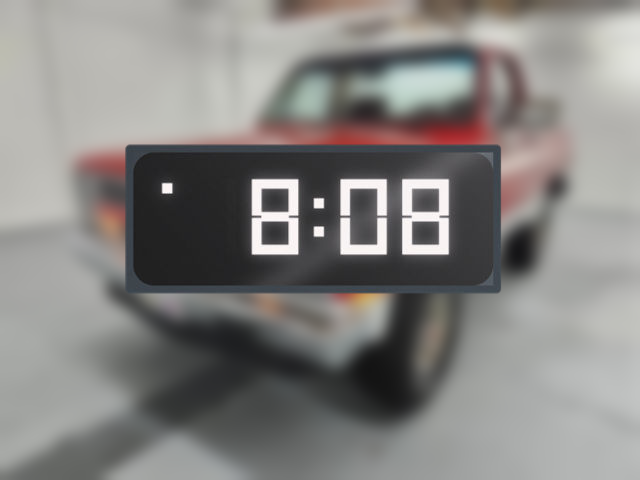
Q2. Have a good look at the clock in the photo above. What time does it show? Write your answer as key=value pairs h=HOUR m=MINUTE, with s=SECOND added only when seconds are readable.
h=8 m=8
